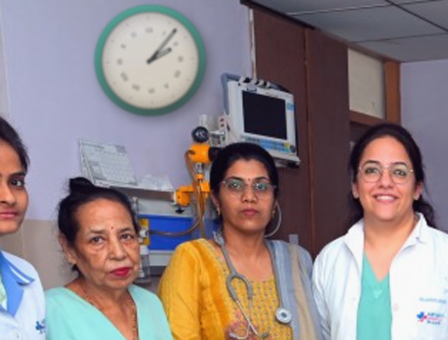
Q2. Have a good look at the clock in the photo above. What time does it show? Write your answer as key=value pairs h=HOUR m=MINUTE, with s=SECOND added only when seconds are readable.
h=2 m=7
